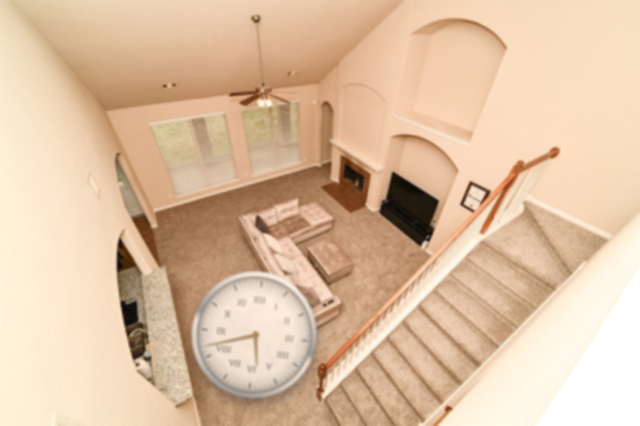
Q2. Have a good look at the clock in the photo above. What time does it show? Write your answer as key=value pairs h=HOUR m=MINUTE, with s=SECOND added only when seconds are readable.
h=5 m=42
